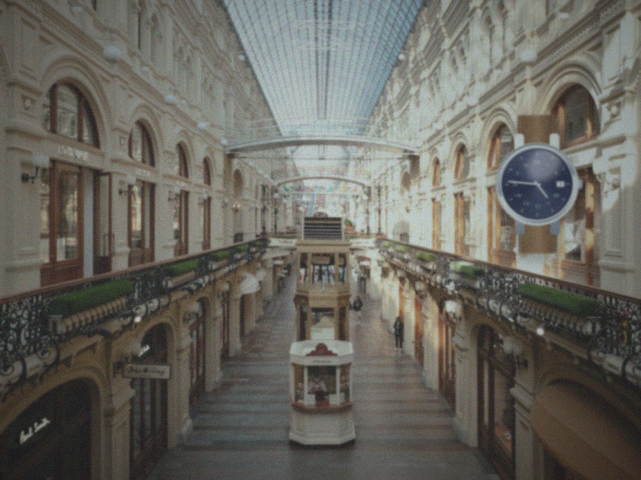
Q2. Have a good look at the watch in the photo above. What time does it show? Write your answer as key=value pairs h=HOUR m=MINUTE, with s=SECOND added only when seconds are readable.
h=4 m=46
